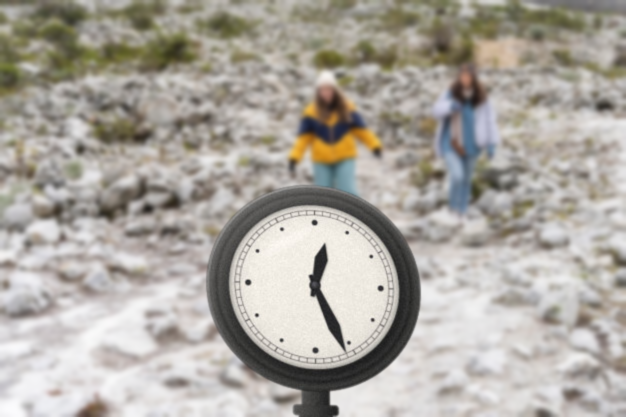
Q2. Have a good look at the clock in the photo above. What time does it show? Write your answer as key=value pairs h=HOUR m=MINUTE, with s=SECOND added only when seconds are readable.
h=12 m=26
